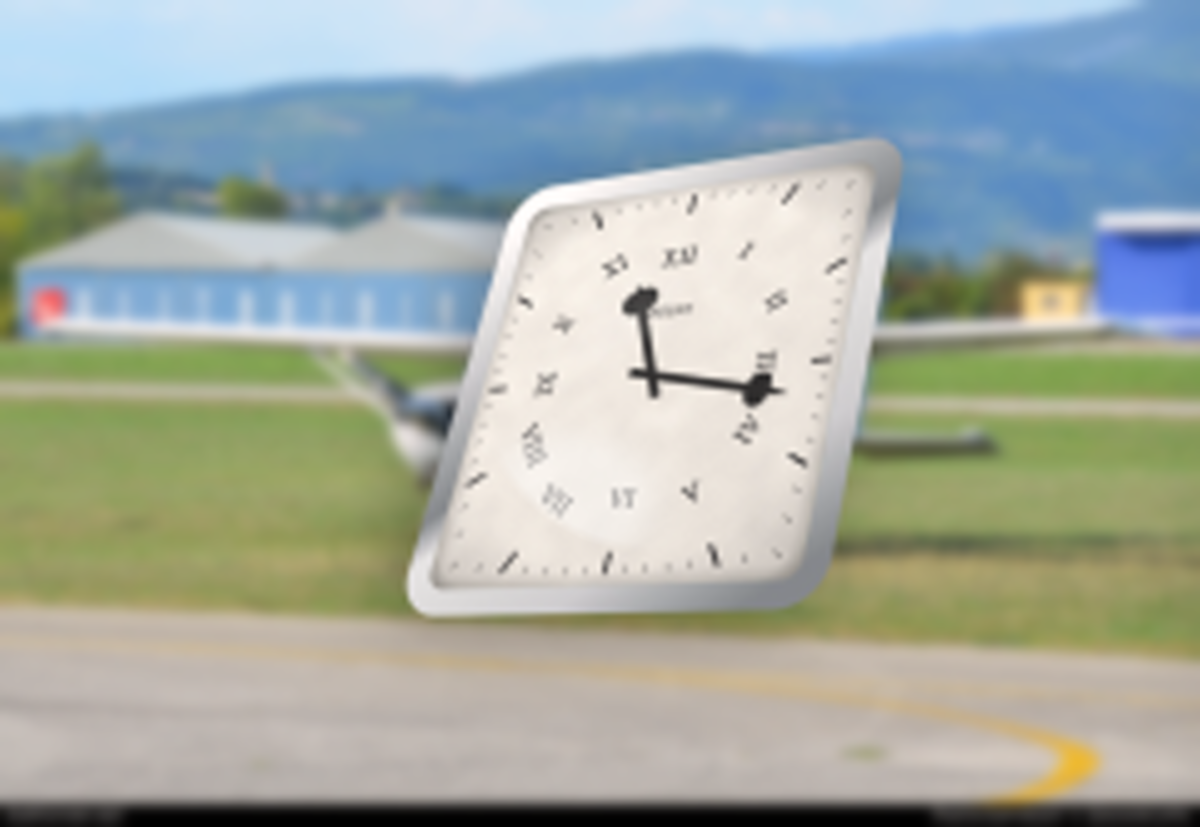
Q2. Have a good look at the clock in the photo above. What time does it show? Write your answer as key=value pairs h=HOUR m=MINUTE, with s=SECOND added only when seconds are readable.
h=11 m=17
